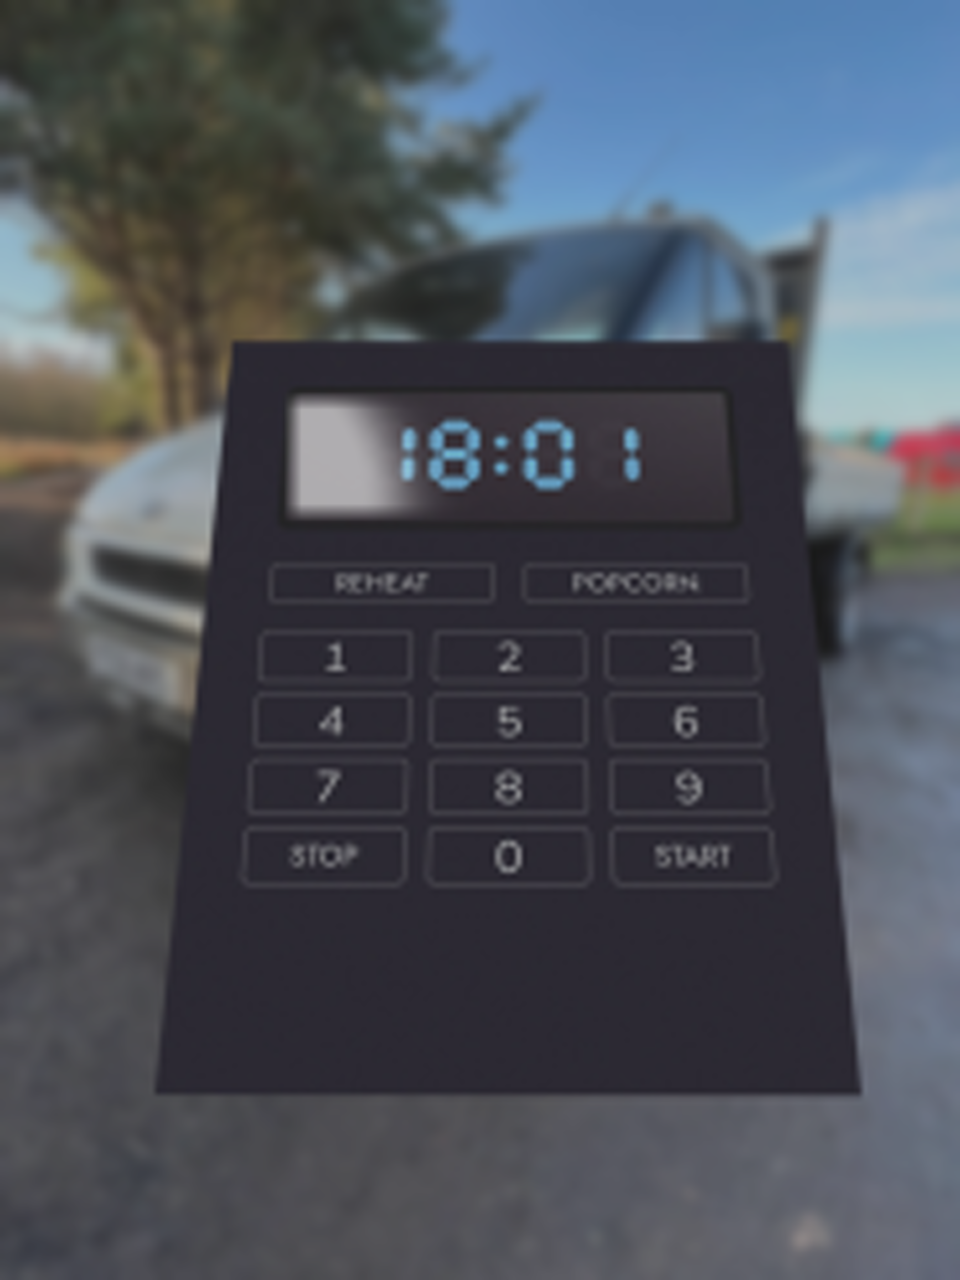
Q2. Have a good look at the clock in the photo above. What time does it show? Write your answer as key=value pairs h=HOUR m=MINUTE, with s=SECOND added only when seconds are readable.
h=18 m=1
